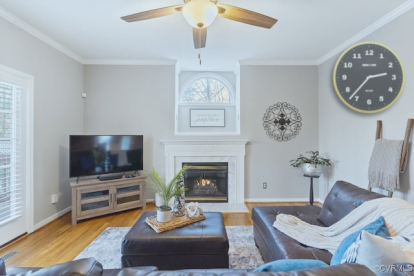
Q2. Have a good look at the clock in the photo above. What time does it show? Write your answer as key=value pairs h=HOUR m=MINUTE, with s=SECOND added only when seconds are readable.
h=2 m=37
